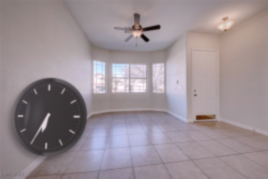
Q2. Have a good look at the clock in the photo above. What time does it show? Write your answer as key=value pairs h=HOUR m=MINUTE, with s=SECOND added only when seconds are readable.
h=6 m=35
